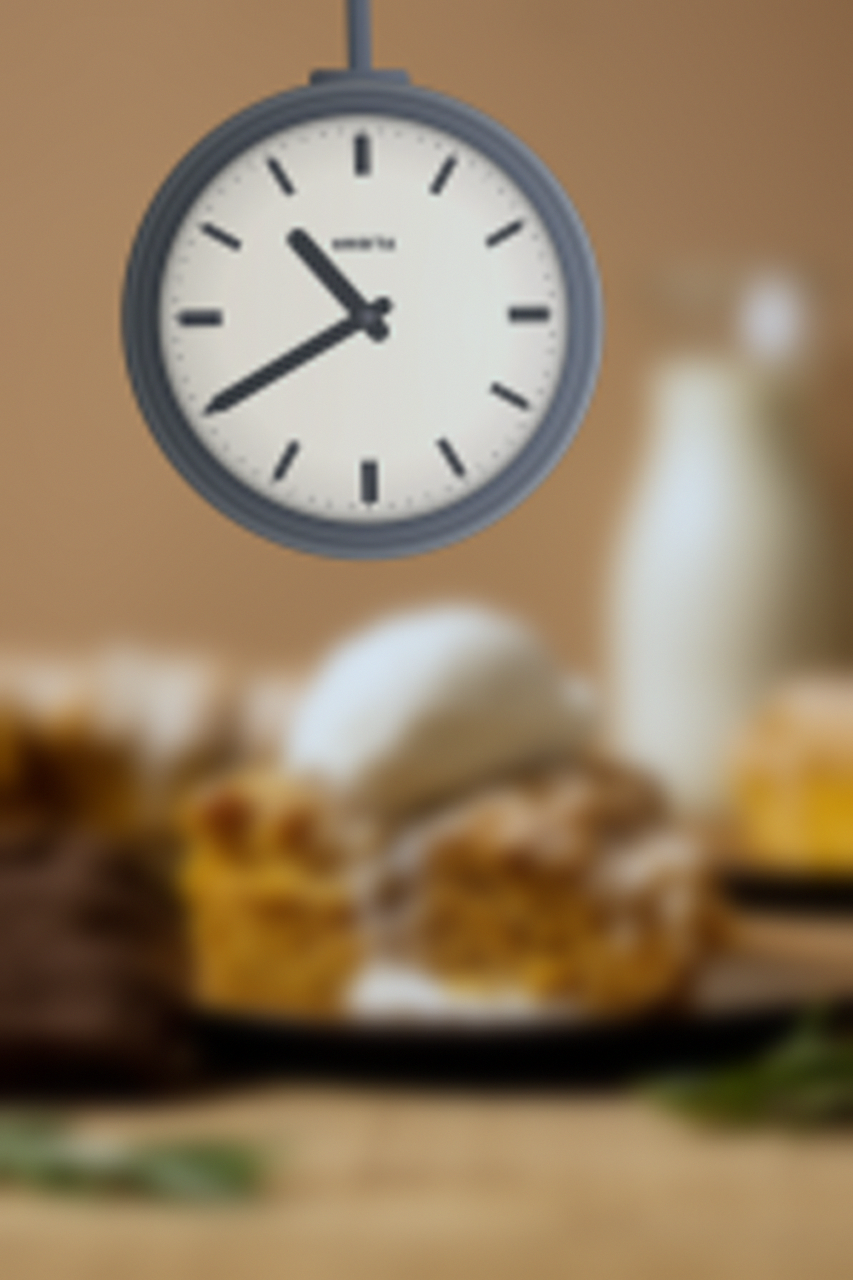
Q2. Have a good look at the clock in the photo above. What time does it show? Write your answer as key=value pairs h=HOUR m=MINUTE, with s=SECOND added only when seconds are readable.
h=10 m=40
